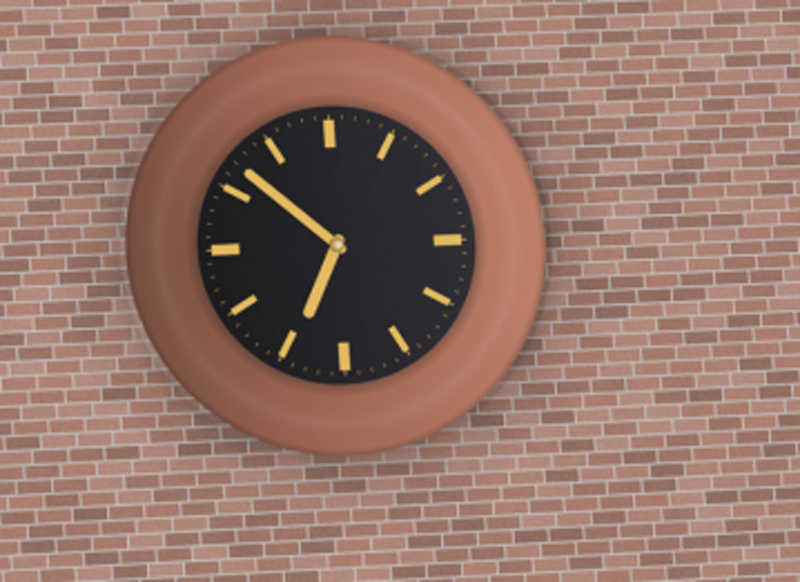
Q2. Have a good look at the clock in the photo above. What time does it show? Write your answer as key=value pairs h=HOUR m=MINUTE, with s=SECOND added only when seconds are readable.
h=6 m=52
